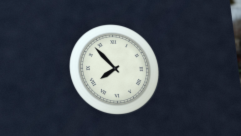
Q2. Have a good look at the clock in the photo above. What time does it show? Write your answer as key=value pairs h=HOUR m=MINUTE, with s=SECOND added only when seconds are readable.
h=7 m=53
